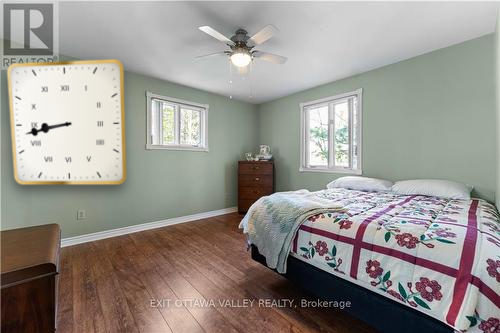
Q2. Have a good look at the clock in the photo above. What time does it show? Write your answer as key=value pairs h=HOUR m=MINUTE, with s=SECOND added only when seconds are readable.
h=8 m=43
